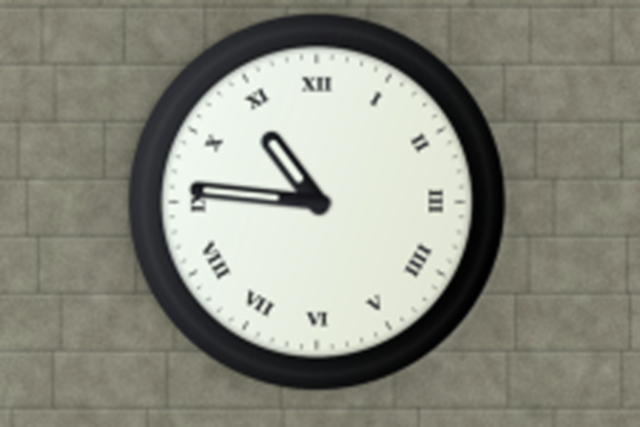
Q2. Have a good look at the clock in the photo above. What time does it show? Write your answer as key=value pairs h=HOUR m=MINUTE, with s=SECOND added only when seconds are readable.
h=10 m=46
